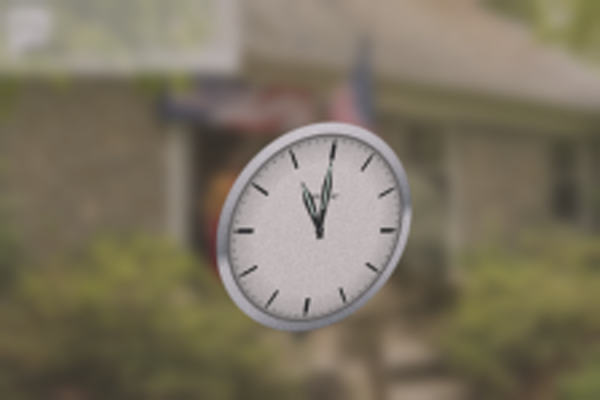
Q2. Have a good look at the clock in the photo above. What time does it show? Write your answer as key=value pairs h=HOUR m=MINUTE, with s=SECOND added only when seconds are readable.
h=11 m=0
